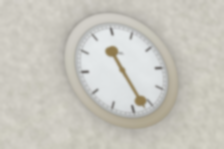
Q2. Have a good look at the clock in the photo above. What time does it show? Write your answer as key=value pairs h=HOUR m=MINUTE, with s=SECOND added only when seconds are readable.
h=11 m=27
